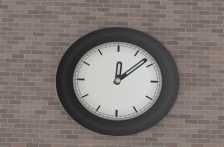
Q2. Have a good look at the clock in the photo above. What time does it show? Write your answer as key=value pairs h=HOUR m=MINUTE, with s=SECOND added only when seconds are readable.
h=12 m=8
